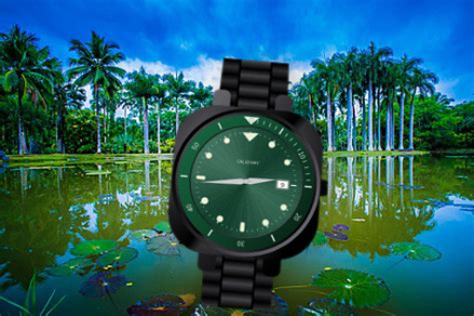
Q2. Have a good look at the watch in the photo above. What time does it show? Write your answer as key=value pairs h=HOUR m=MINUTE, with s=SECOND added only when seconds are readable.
h=2 m=44
